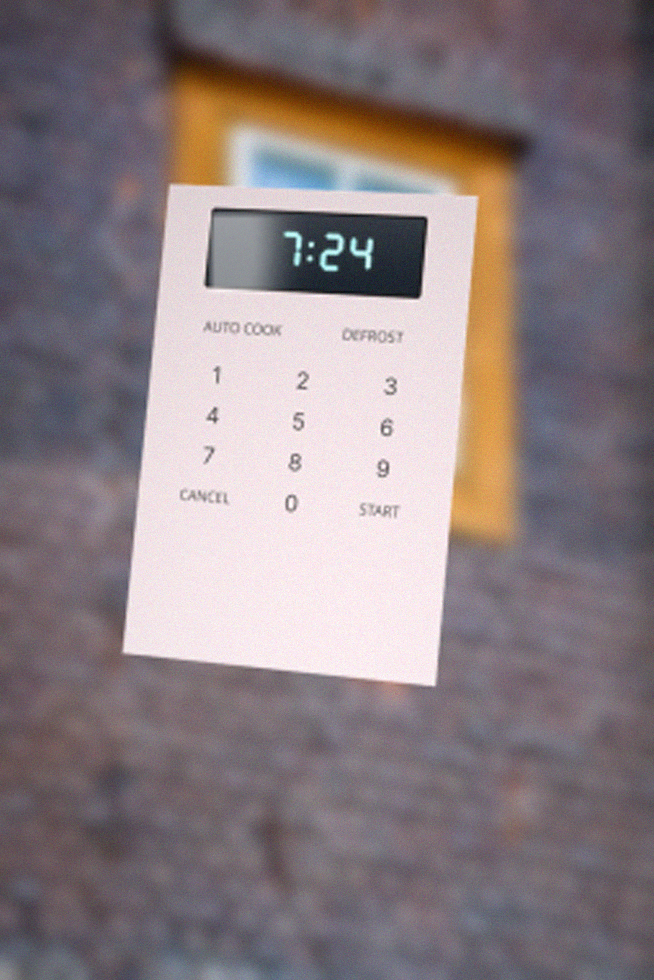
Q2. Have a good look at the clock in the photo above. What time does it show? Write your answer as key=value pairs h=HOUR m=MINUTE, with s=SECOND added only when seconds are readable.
h=7 m=24
